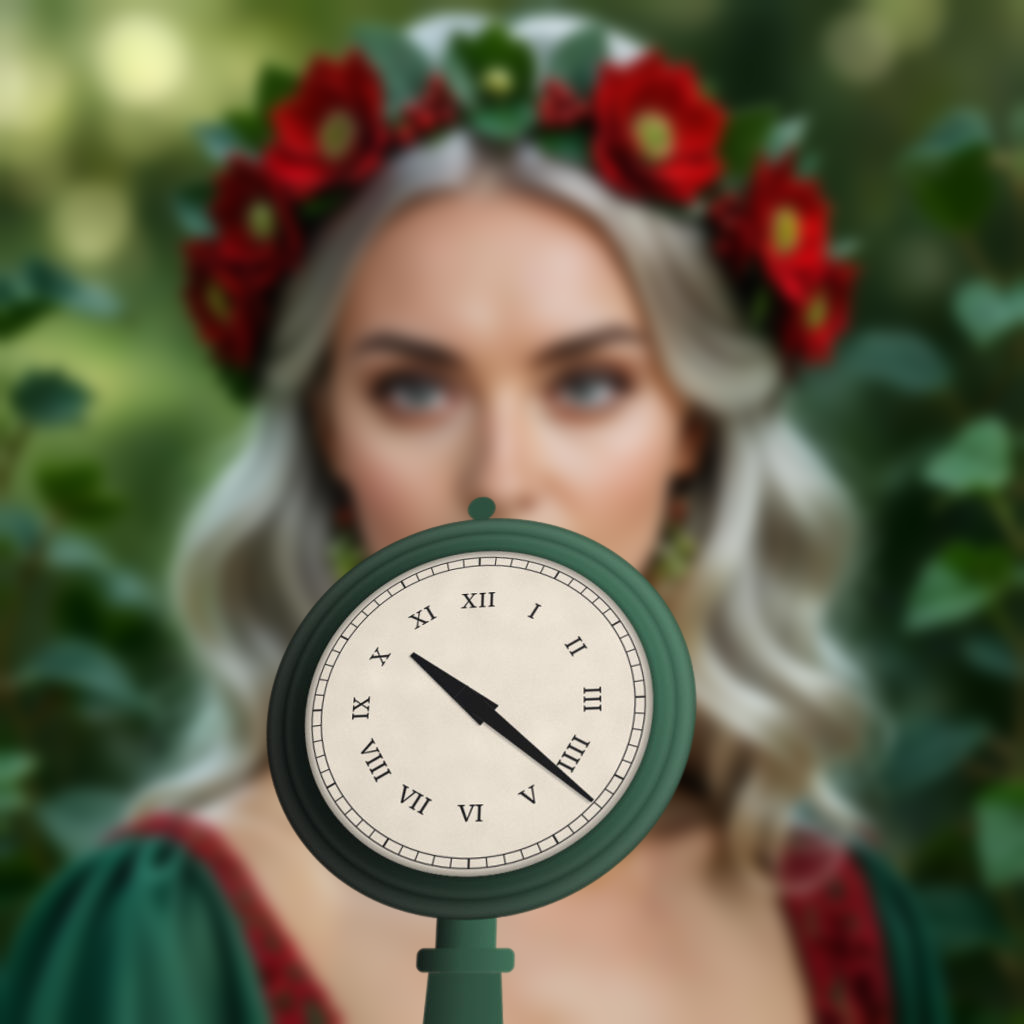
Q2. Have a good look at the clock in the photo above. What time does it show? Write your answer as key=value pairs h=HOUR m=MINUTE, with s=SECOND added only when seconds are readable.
h=10 m=22
